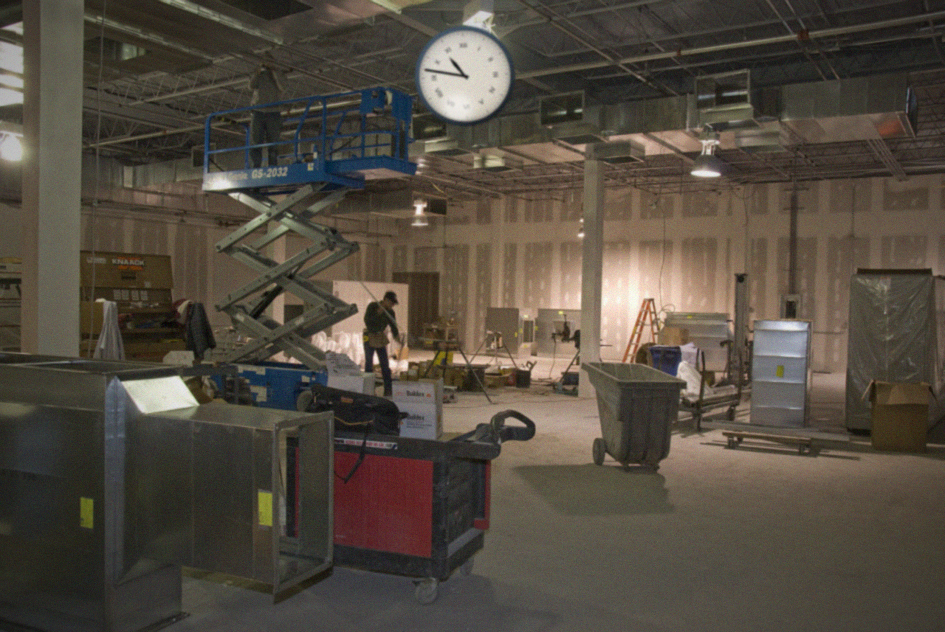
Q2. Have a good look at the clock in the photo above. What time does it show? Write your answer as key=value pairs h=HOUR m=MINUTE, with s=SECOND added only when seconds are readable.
h=10 m=47
